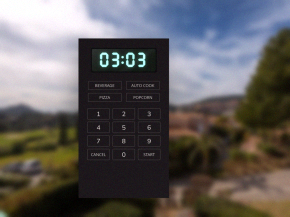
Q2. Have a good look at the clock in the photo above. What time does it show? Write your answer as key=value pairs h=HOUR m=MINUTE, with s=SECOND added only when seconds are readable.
h=3 m=3
